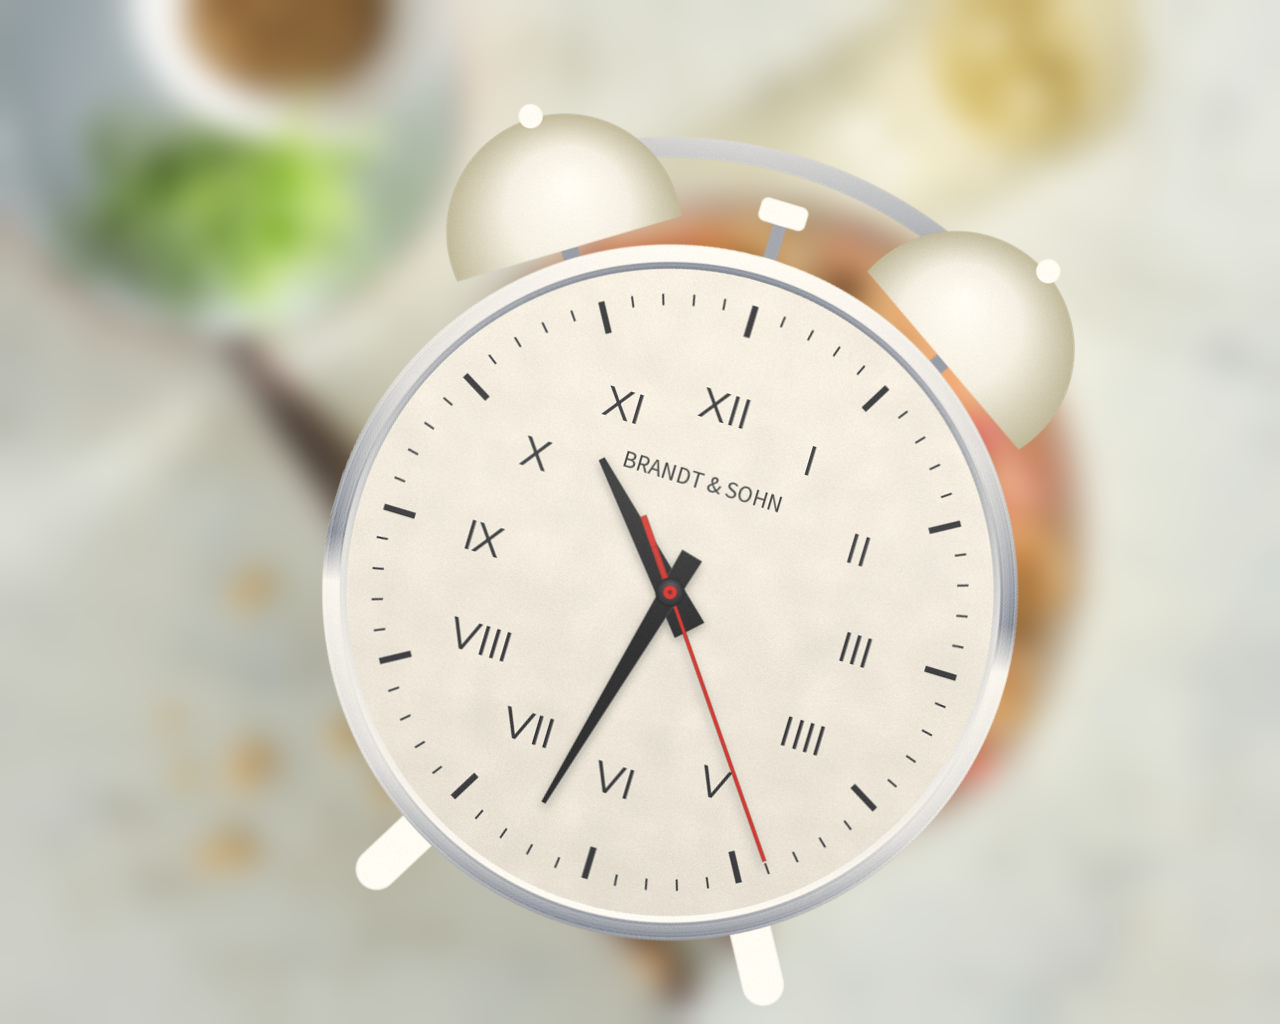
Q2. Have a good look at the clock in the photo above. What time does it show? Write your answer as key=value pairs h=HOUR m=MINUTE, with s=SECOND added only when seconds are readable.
h=10 m=32 s=24
